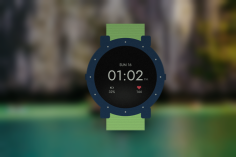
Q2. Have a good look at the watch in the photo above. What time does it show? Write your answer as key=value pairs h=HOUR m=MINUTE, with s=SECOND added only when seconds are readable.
h=1 m=2
